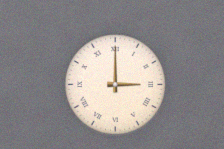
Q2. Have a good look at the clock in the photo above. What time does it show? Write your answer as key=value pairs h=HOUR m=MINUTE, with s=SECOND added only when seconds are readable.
h=3 m=0
